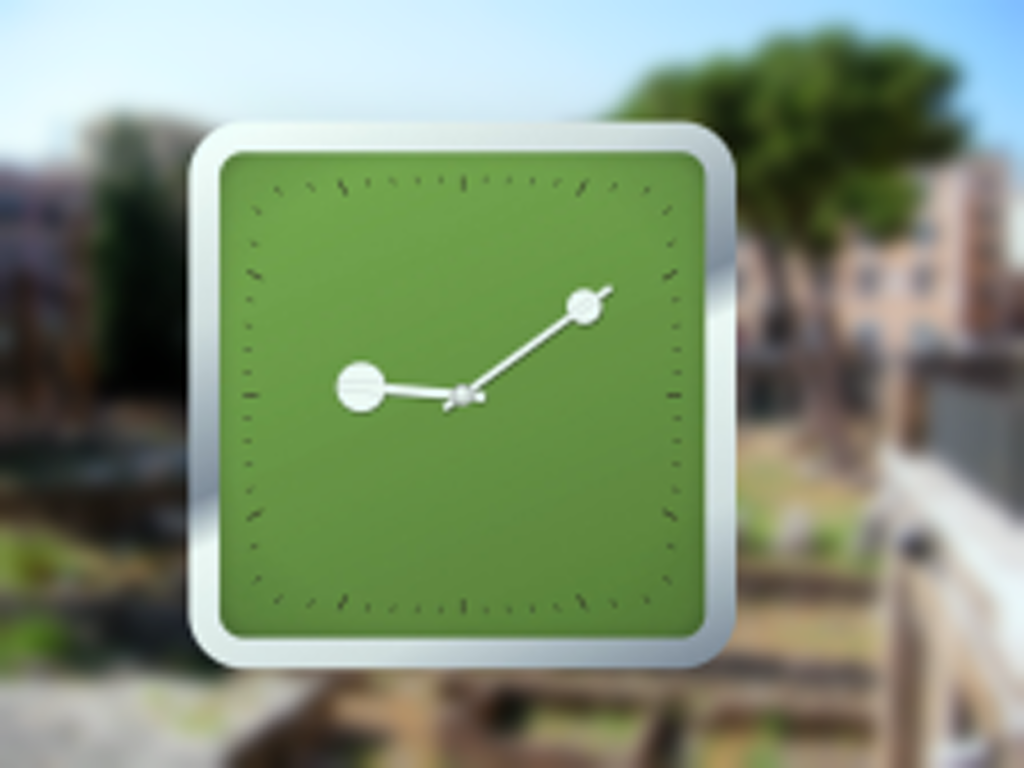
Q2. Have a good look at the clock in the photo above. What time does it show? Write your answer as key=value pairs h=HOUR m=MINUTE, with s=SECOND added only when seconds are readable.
h=9 m=9
